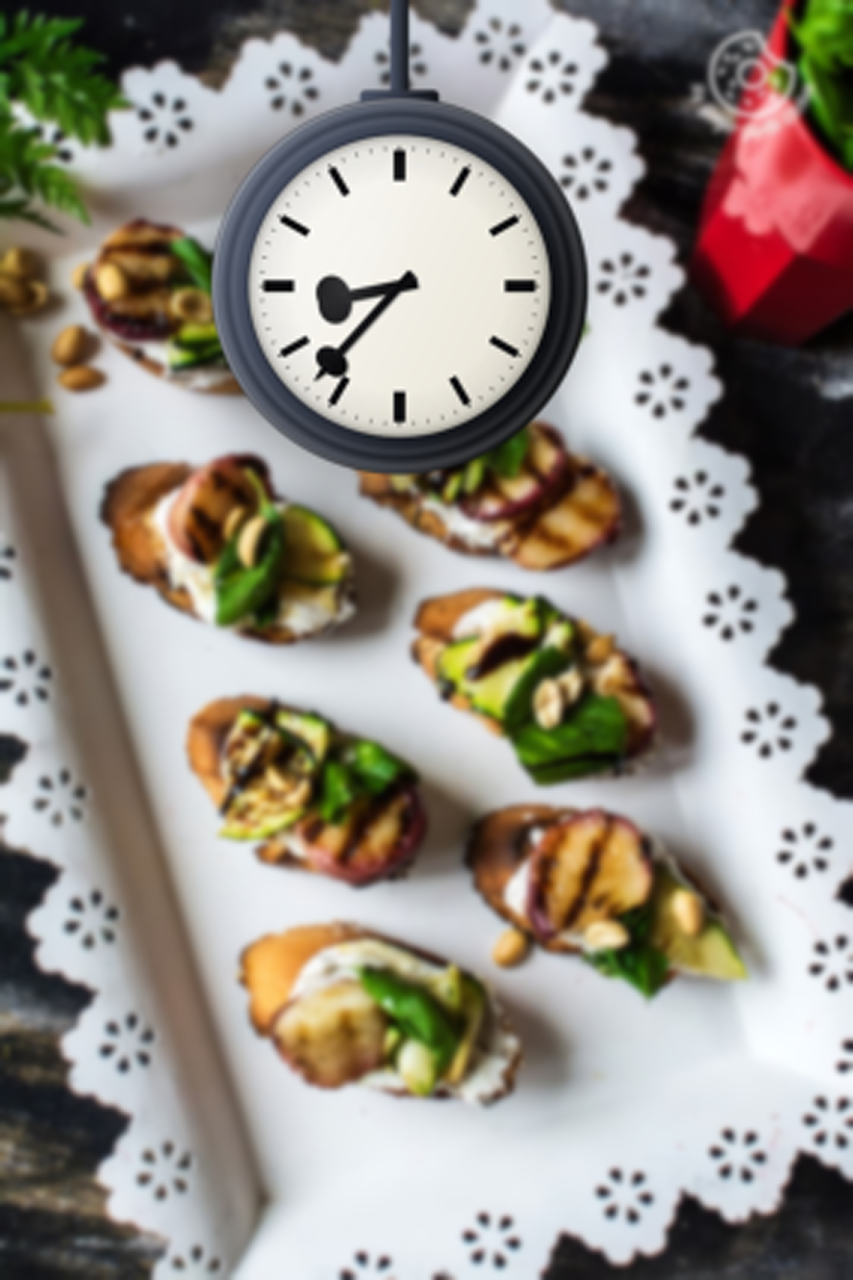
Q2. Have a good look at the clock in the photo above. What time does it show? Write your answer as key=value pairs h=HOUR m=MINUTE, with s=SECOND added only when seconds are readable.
h=8 m=37
